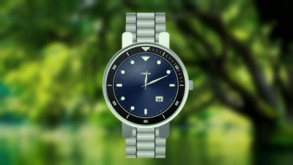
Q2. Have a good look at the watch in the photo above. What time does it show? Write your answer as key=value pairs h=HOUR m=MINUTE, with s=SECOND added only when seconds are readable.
h=12 m=11
